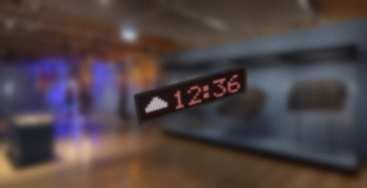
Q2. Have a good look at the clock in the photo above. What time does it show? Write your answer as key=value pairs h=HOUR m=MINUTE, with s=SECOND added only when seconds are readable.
h=12 m=36
